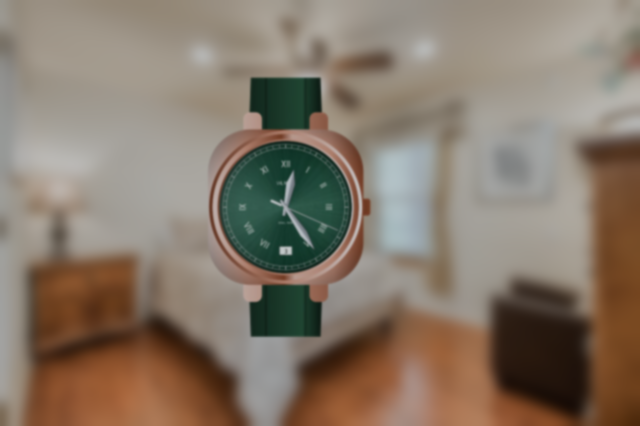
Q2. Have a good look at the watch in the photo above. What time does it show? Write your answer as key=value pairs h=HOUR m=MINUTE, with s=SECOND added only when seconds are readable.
h=12 m=24 s=19
